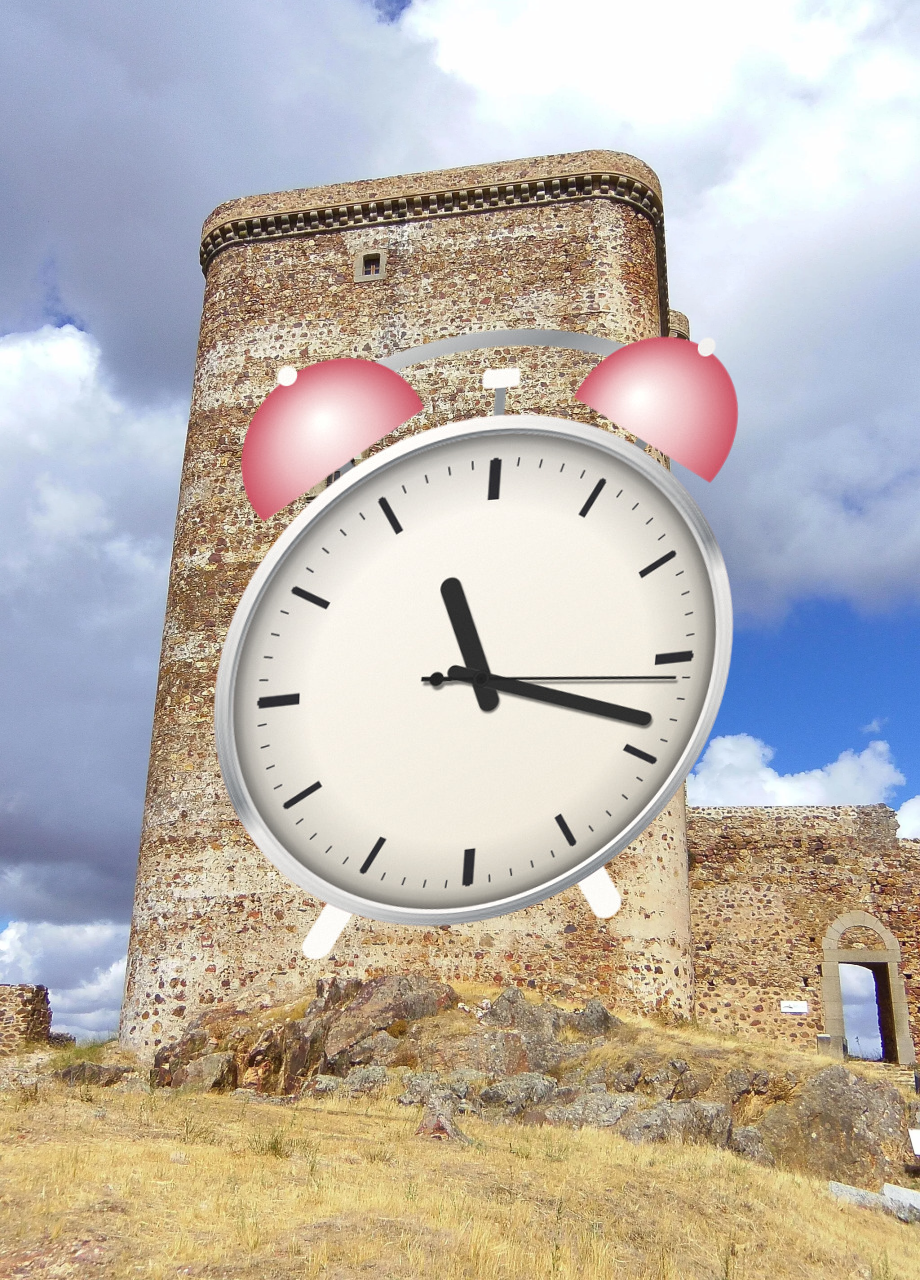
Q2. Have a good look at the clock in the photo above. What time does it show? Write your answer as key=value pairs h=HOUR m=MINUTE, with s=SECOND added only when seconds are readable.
h=11 m=18 s=16
